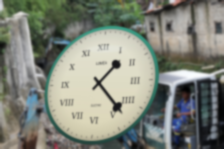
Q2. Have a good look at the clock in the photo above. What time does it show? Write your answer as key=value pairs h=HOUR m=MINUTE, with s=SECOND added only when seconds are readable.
h=1 m=23
